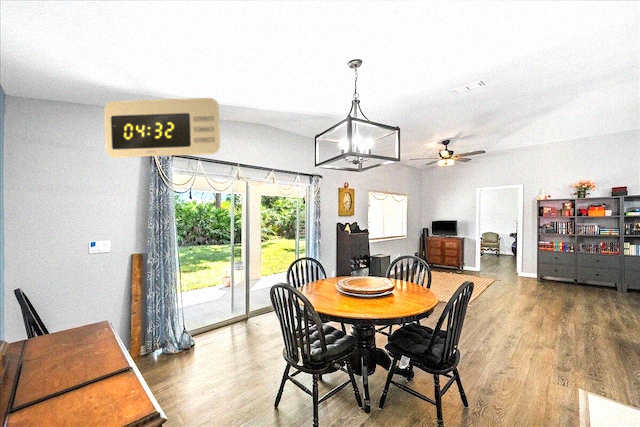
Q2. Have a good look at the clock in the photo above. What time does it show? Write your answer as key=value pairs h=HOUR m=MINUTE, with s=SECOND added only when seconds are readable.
h=4 m=32
